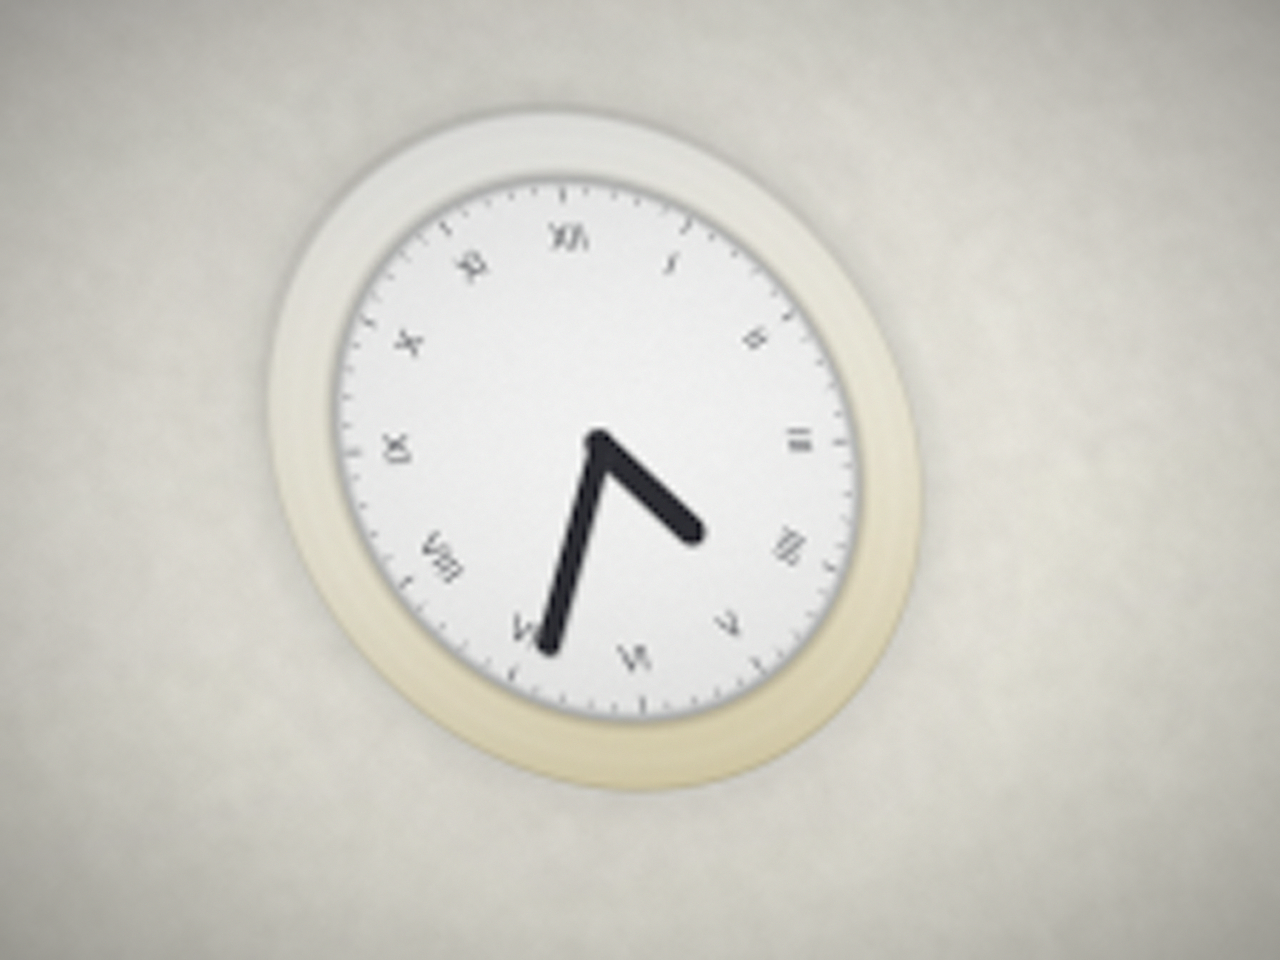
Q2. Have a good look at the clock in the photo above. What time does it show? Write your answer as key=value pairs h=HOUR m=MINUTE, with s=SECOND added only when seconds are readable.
h=4 m=34
